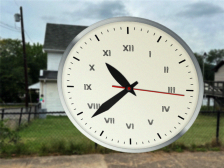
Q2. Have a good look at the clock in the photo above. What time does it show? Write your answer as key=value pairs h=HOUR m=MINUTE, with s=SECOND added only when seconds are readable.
h=10 m=38 s=16
